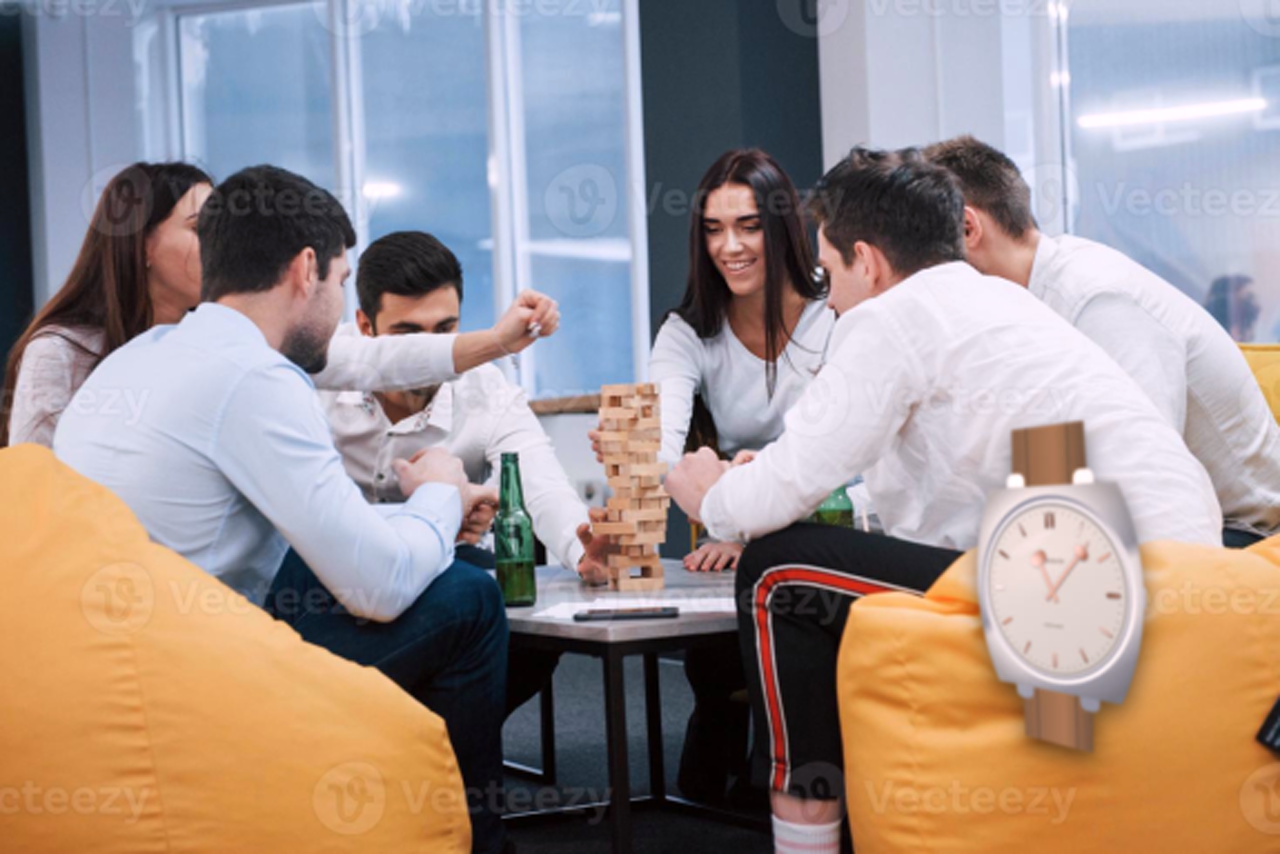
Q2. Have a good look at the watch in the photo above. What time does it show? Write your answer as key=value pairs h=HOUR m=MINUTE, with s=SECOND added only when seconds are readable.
h=11 m=7
